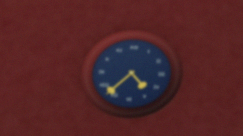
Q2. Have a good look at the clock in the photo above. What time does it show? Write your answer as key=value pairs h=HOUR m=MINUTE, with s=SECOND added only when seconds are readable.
h=4 m=37
